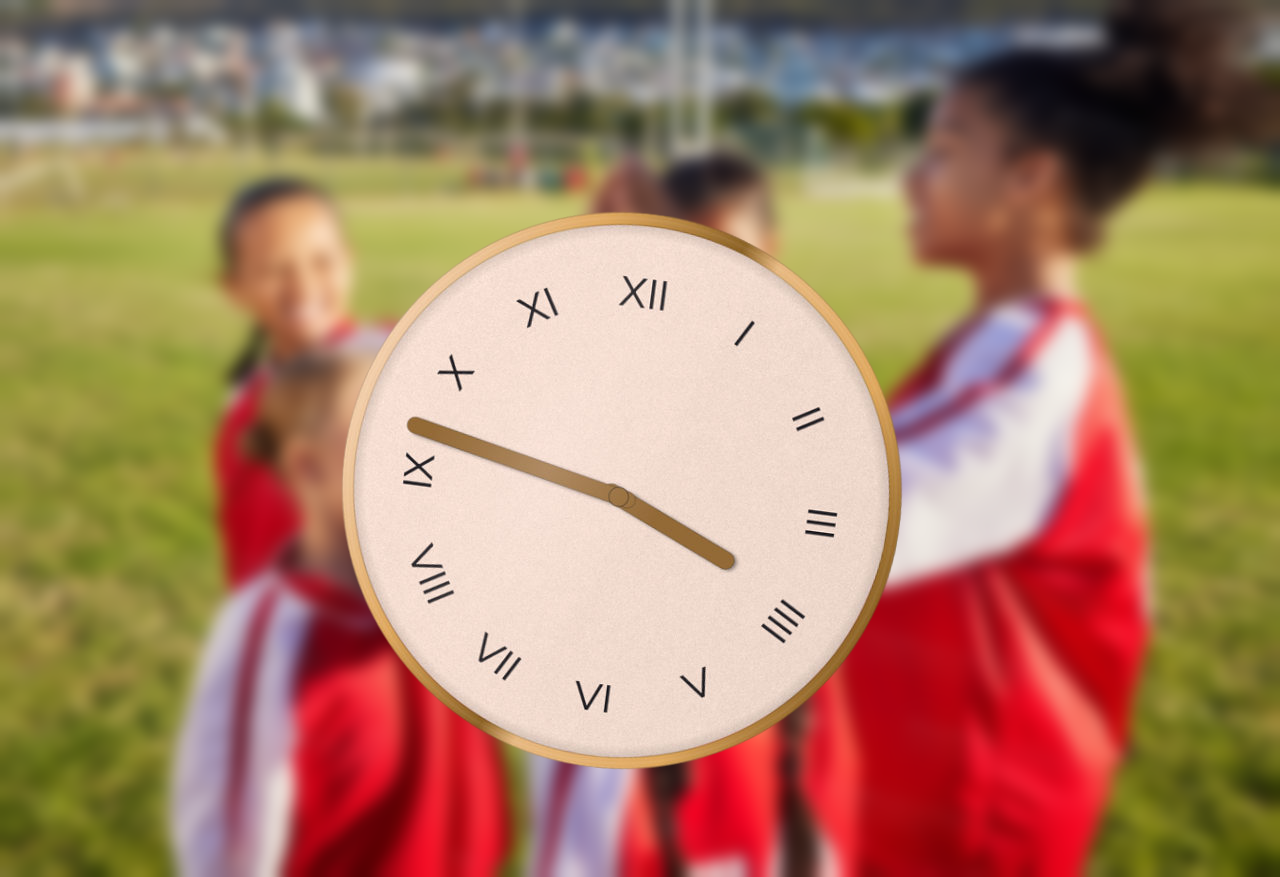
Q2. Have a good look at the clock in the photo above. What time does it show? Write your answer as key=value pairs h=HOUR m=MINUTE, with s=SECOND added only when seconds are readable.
h=3 m=47
